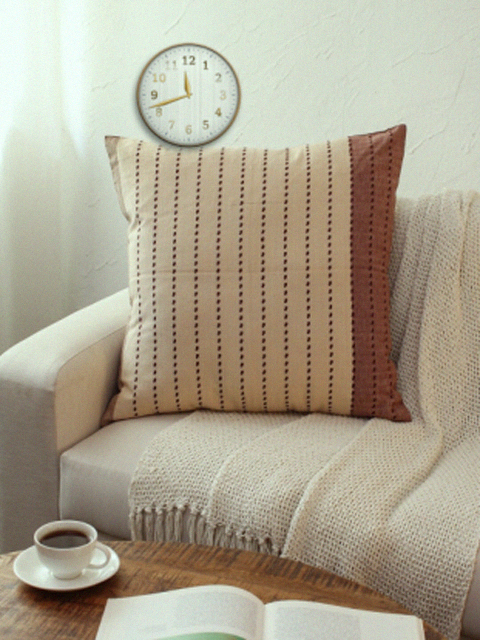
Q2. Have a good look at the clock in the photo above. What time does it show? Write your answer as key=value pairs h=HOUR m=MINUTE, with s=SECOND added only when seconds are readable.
h=11 m=42
